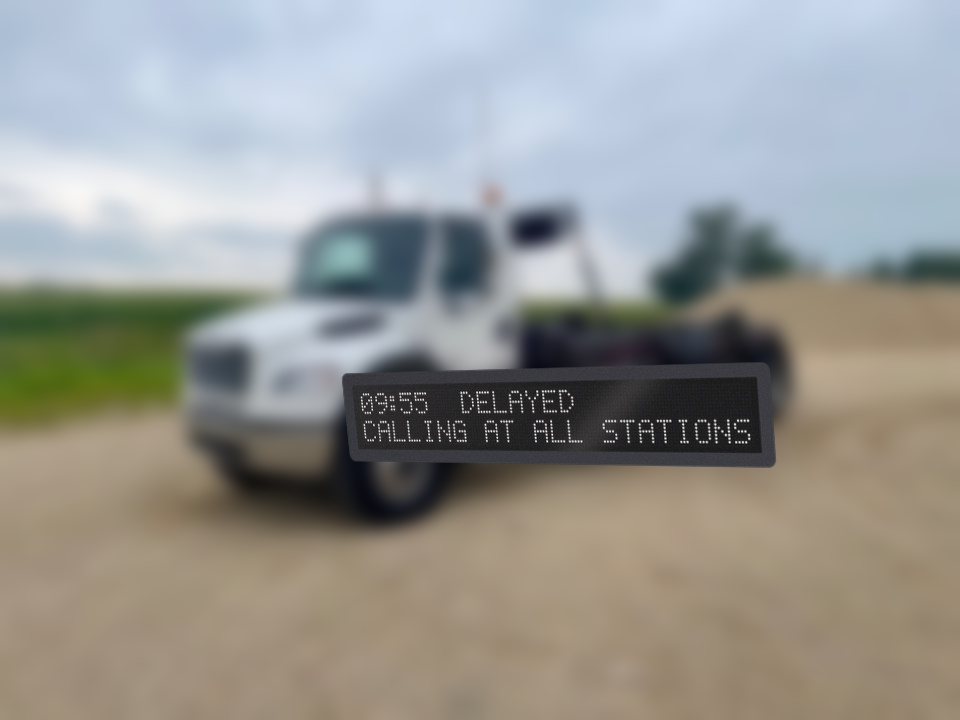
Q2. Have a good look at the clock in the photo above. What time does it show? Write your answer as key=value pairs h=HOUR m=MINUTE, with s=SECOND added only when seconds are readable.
h=9 m=55
